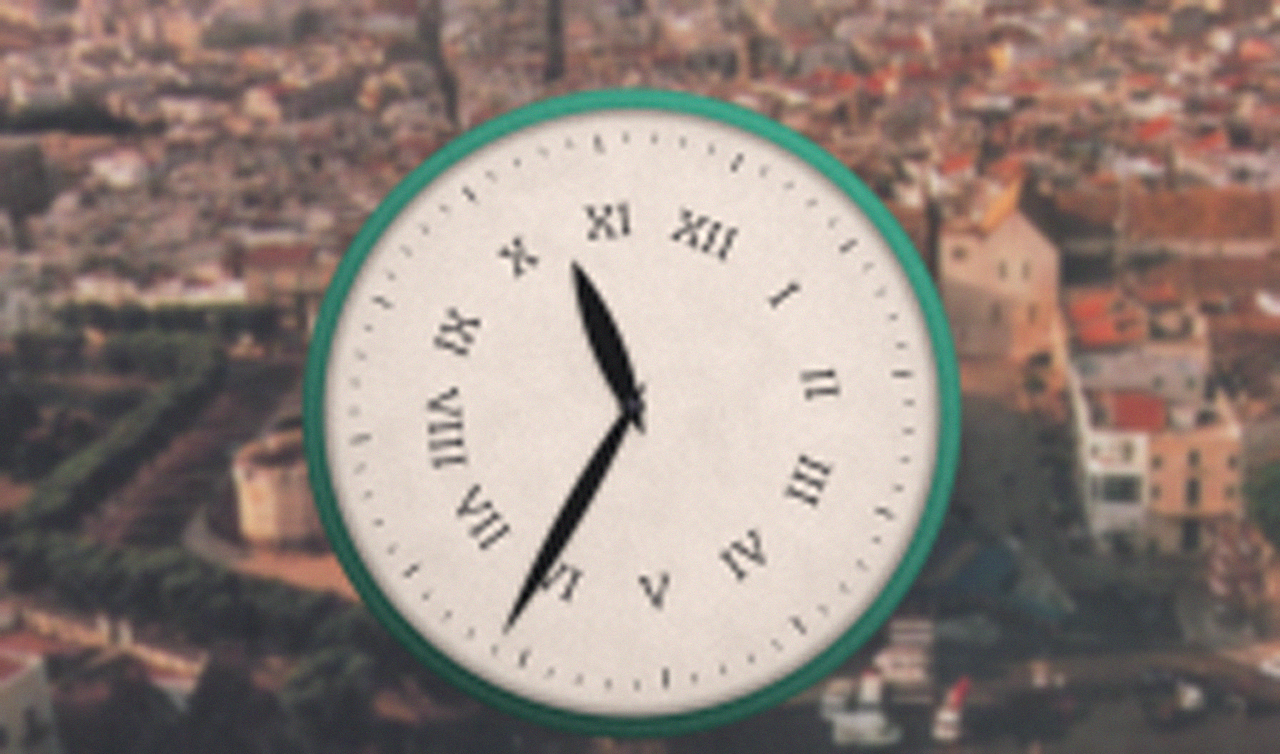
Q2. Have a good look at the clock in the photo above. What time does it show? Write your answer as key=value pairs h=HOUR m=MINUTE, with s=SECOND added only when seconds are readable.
h=10 m=31
